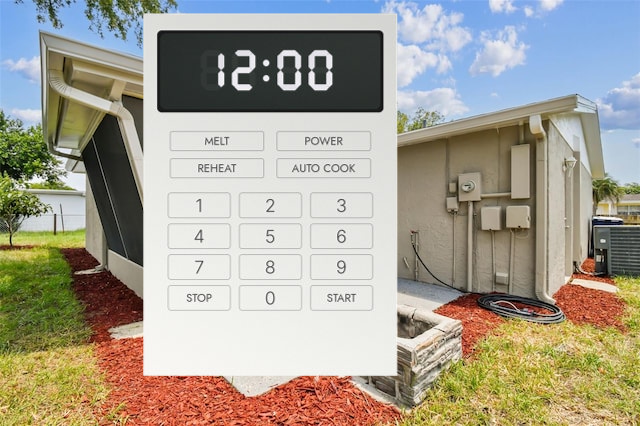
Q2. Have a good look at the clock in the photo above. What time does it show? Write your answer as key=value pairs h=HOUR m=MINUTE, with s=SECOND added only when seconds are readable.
h=12 m=0
